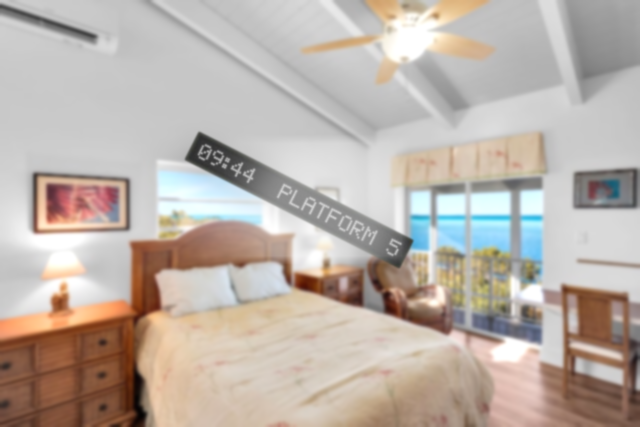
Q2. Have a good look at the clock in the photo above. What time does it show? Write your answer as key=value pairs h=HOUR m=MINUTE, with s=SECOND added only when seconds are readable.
h=9 m=44
